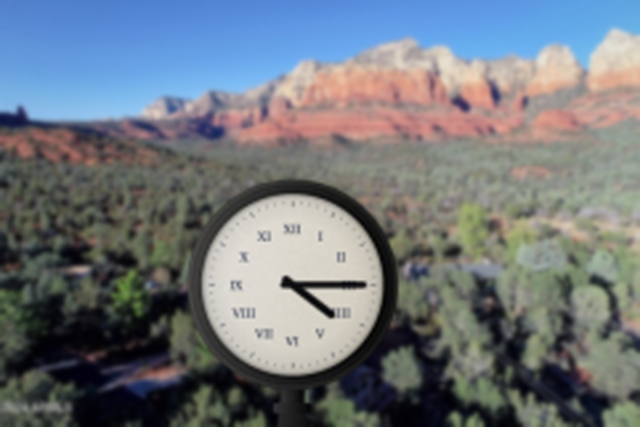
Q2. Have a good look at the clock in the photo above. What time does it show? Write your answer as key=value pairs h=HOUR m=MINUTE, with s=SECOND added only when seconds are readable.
h=4 m=15
